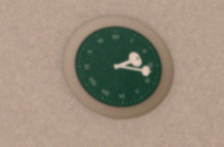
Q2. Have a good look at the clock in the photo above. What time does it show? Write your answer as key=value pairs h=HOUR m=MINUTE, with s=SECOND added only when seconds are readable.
h=2 m=17
